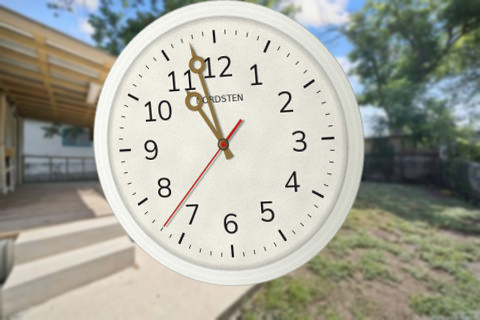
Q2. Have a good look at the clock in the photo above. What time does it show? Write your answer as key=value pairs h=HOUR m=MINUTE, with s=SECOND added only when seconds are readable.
h=10 m=57 s=37
